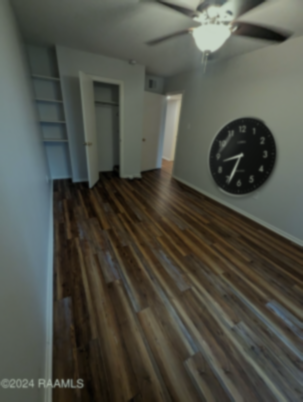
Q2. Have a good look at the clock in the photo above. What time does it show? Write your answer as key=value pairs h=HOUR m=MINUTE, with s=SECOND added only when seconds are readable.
h=8 m=34
